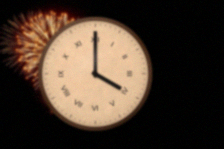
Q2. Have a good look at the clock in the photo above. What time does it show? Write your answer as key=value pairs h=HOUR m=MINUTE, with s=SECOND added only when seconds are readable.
h=4 m=0
